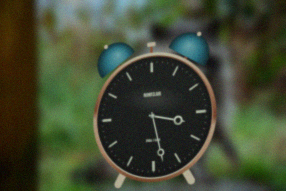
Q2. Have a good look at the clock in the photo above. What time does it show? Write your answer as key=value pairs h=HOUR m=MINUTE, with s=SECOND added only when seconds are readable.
h=3 m=28
